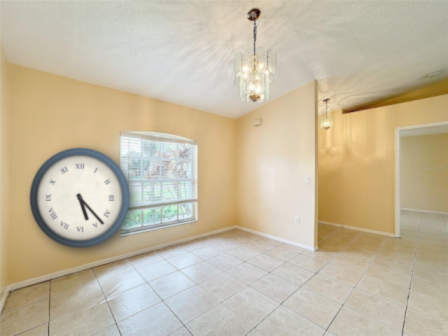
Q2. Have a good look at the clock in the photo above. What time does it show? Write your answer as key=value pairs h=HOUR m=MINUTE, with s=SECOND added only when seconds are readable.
h=5 m=23
